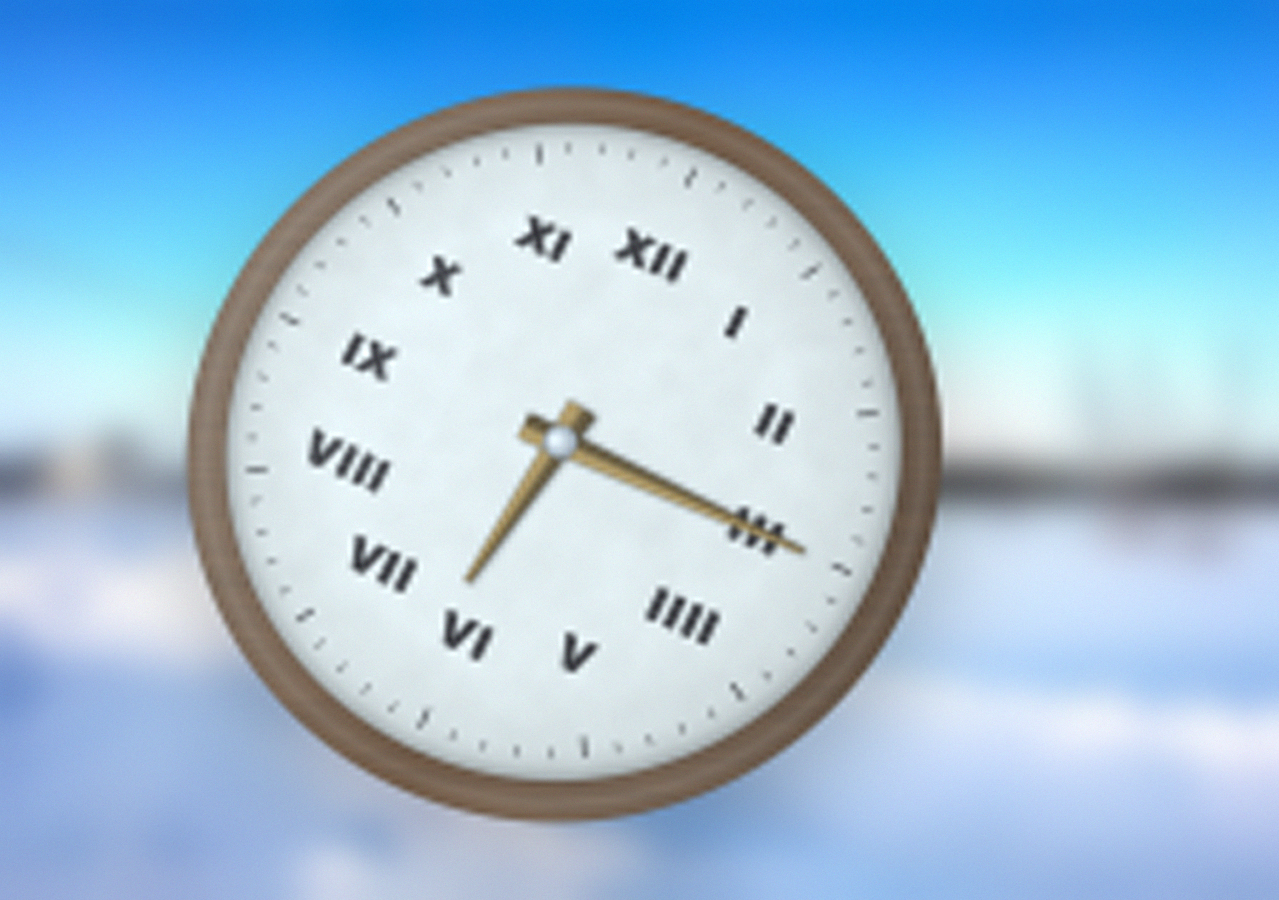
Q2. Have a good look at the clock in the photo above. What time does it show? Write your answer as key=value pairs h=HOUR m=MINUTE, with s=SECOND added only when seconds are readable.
h=6 m=15
